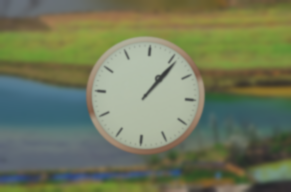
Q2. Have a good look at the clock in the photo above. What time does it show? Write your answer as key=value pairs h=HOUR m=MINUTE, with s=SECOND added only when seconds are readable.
h=1 m=6
